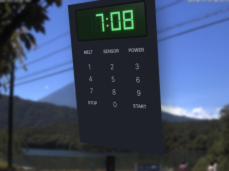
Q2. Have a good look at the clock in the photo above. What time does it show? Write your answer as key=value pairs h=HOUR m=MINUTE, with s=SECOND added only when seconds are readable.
h=7 m=8
